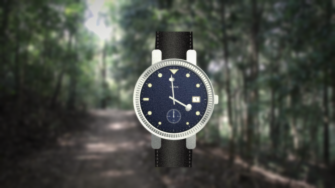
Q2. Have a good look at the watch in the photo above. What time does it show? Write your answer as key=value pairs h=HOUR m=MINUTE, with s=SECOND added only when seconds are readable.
h=3 m=59
